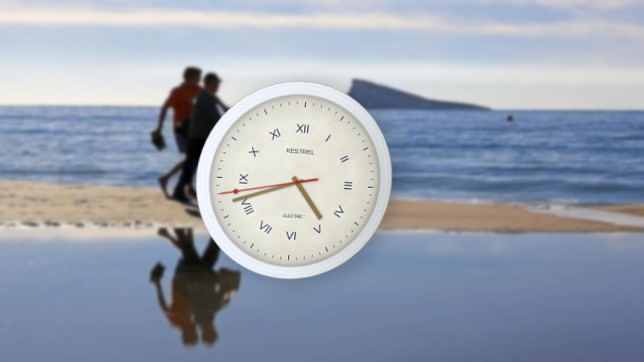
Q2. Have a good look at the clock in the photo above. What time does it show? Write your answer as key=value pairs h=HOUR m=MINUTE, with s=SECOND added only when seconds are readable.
h=4 m=41 s=43
